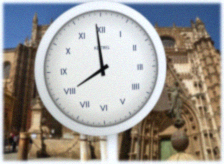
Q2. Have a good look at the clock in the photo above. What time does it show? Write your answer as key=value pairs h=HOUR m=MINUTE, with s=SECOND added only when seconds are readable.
h=7 m=59
